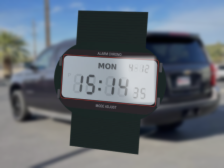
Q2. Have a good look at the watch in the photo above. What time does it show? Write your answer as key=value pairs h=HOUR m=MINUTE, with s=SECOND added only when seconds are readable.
h=15 m=14 s=35
